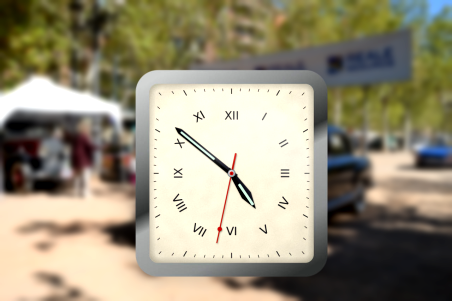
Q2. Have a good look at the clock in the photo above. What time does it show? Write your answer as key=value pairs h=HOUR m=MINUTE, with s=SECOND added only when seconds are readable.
h=4 m=51 s=32
